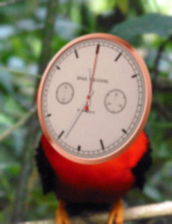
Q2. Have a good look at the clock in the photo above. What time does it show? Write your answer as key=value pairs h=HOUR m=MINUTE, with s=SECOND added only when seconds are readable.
h=11 m=34
